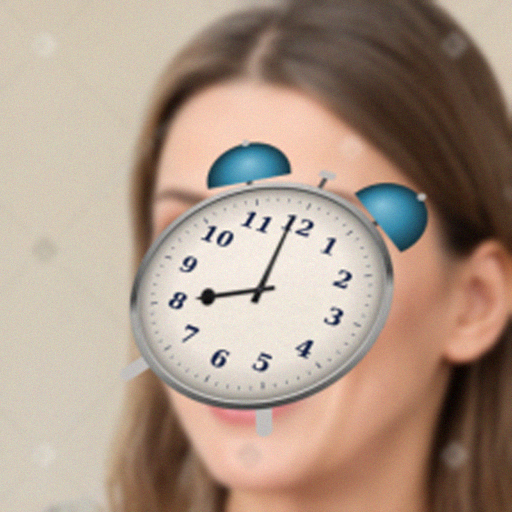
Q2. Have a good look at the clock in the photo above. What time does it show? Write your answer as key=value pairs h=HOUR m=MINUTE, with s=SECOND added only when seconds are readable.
h=7 m=59
